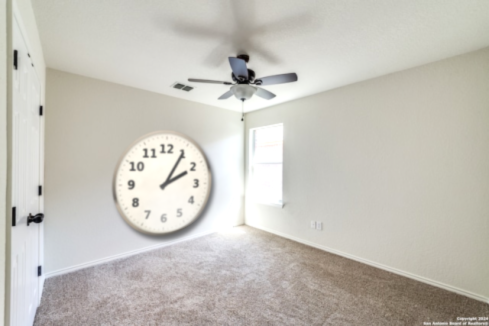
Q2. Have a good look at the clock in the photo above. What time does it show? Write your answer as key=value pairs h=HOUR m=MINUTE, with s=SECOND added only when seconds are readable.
h=2 m=5
